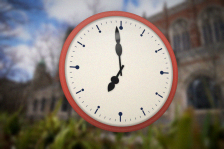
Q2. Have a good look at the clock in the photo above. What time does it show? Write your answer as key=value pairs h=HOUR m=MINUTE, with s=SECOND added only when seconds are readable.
h=6 m=59
